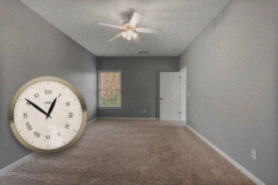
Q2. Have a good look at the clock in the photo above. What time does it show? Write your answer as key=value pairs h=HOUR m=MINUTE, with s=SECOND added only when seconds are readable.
h=12 m=51
